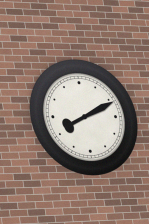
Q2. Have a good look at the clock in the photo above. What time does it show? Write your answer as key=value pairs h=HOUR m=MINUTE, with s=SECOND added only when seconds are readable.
h=8 m=11
